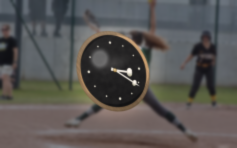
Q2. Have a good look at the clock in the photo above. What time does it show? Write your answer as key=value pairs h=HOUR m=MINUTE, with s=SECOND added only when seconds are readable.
h=3 m=21
